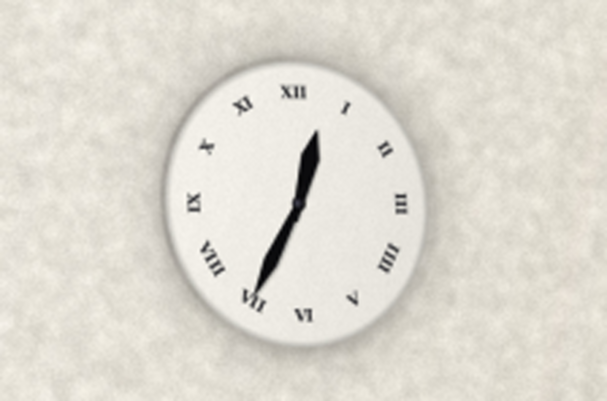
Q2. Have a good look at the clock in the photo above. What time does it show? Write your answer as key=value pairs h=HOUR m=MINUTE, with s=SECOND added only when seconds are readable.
h=12 m=35
